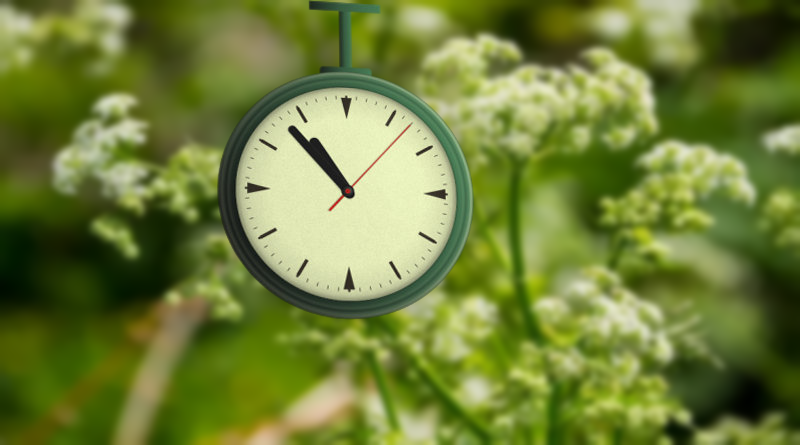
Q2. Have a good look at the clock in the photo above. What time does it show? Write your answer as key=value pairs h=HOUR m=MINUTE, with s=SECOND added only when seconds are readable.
h=10 m=53 s=7
